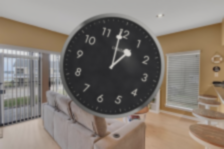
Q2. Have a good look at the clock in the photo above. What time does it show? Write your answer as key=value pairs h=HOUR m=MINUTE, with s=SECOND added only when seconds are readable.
h=12 m=59
